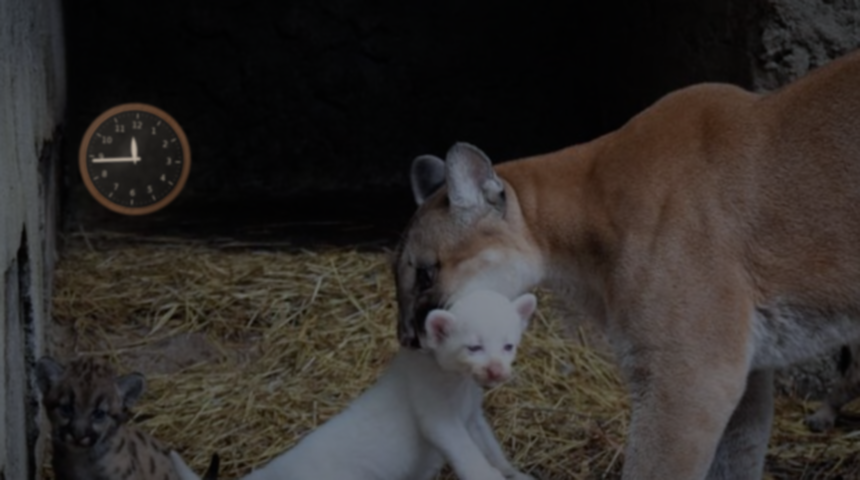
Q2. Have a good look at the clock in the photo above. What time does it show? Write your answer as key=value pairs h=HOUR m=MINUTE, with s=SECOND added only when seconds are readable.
h=11 m=44
